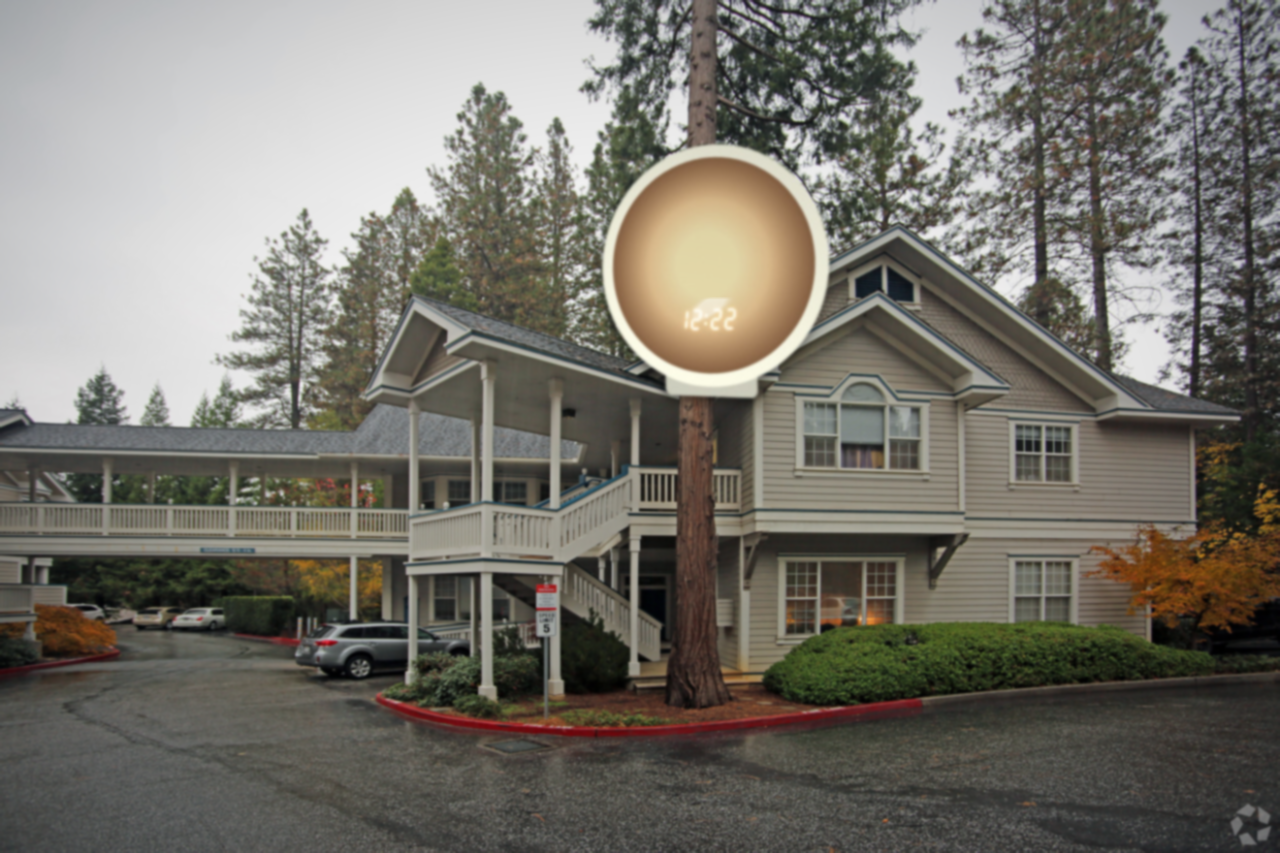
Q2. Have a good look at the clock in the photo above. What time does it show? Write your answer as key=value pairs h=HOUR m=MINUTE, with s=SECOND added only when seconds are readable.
h=12 m=22
